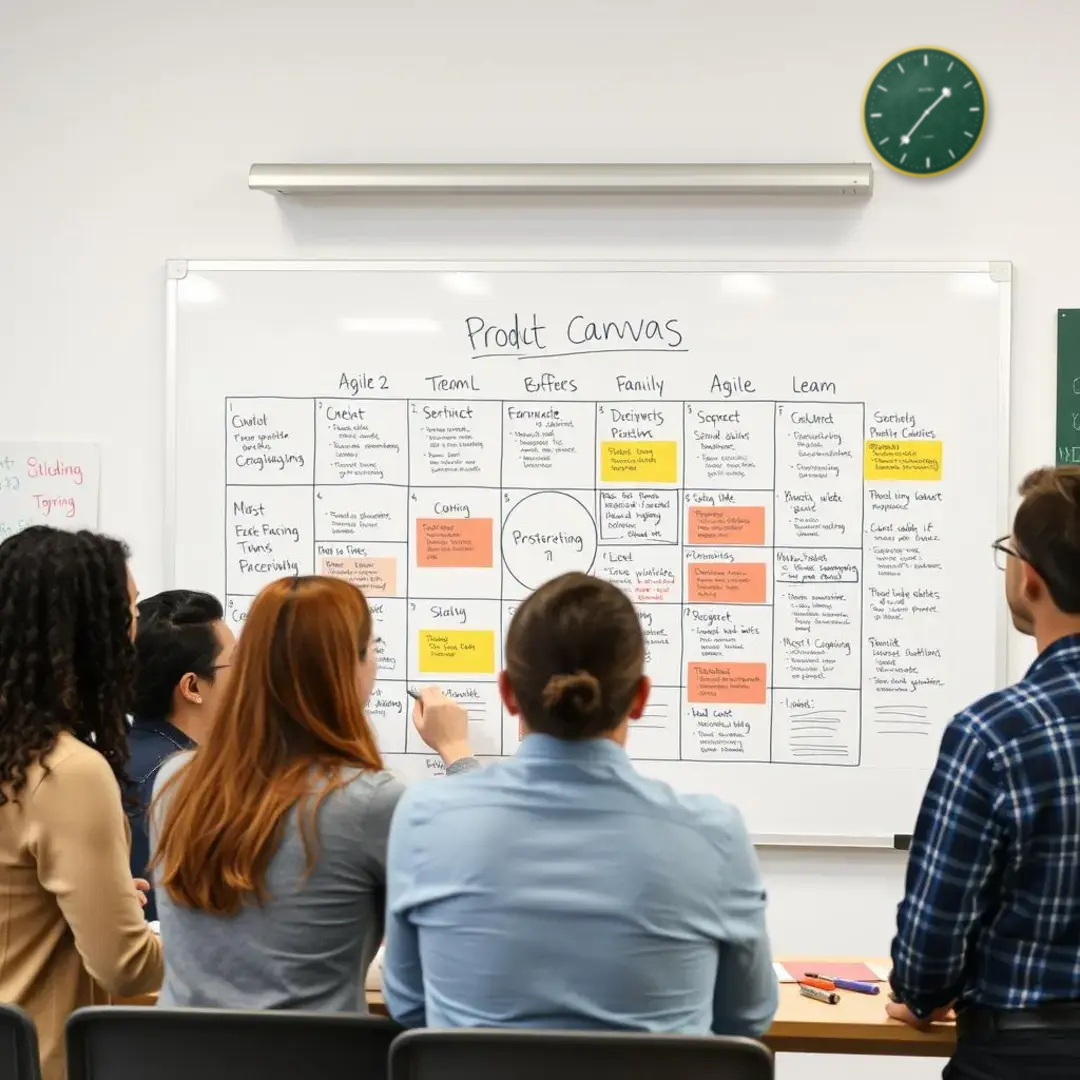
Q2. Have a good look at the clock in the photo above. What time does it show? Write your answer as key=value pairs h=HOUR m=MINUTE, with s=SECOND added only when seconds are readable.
h=1 m=37
